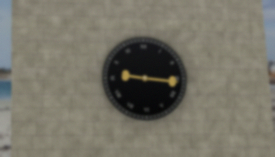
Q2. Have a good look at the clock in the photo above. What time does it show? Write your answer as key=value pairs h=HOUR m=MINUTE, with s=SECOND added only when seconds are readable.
h=9 m=16
